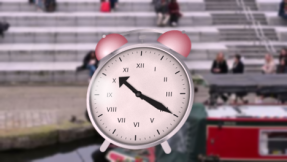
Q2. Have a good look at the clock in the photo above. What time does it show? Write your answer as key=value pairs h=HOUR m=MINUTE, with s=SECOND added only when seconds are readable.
h=10 m=20
